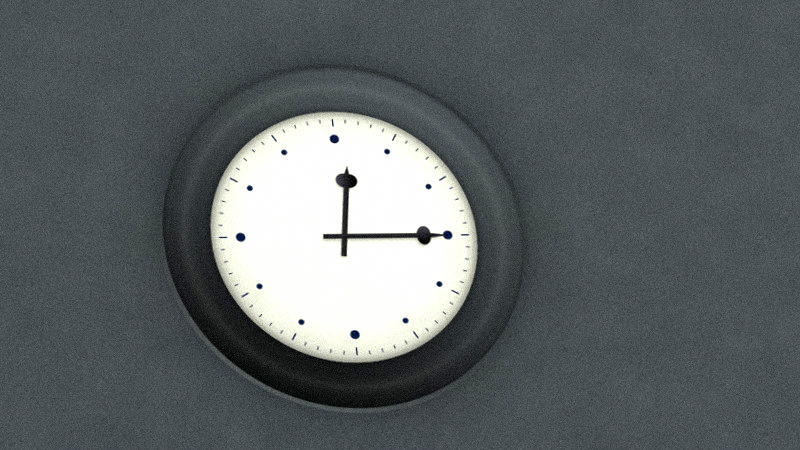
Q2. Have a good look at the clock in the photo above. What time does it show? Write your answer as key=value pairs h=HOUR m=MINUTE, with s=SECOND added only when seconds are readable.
h=12 m=15
